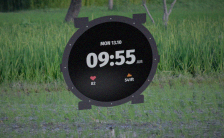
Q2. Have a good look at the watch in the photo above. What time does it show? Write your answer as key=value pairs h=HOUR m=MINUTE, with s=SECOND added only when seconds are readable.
h=9 m=55
